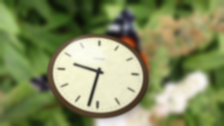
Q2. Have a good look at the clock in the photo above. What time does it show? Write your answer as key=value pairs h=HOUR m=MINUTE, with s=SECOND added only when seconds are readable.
h=9 m=32
